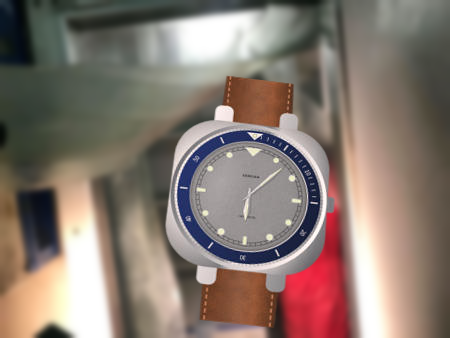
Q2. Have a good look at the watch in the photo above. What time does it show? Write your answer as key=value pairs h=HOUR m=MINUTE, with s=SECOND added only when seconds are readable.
h=6 m=7
